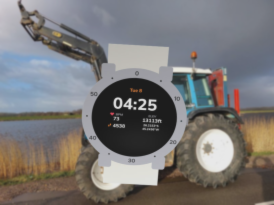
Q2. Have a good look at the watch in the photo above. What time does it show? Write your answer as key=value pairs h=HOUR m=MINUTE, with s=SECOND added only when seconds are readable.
h=4 m=25
